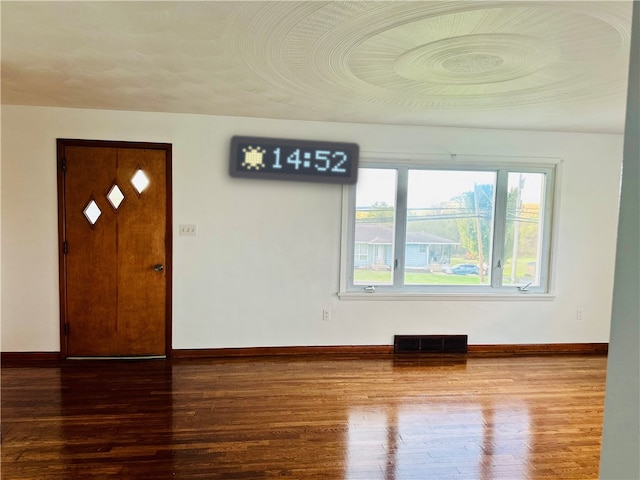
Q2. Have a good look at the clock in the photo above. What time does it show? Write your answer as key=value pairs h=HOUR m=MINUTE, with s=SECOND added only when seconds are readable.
h=14 m=52
